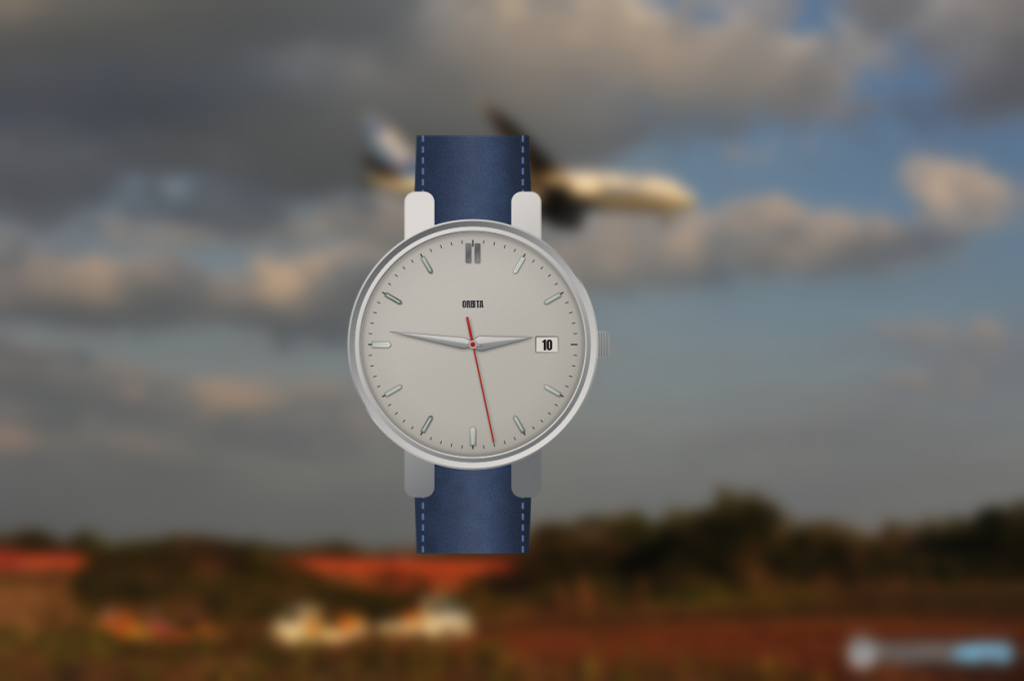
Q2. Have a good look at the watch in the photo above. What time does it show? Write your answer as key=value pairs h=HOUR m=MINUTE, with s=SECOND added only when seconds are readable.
h=2 m=46 s=28
